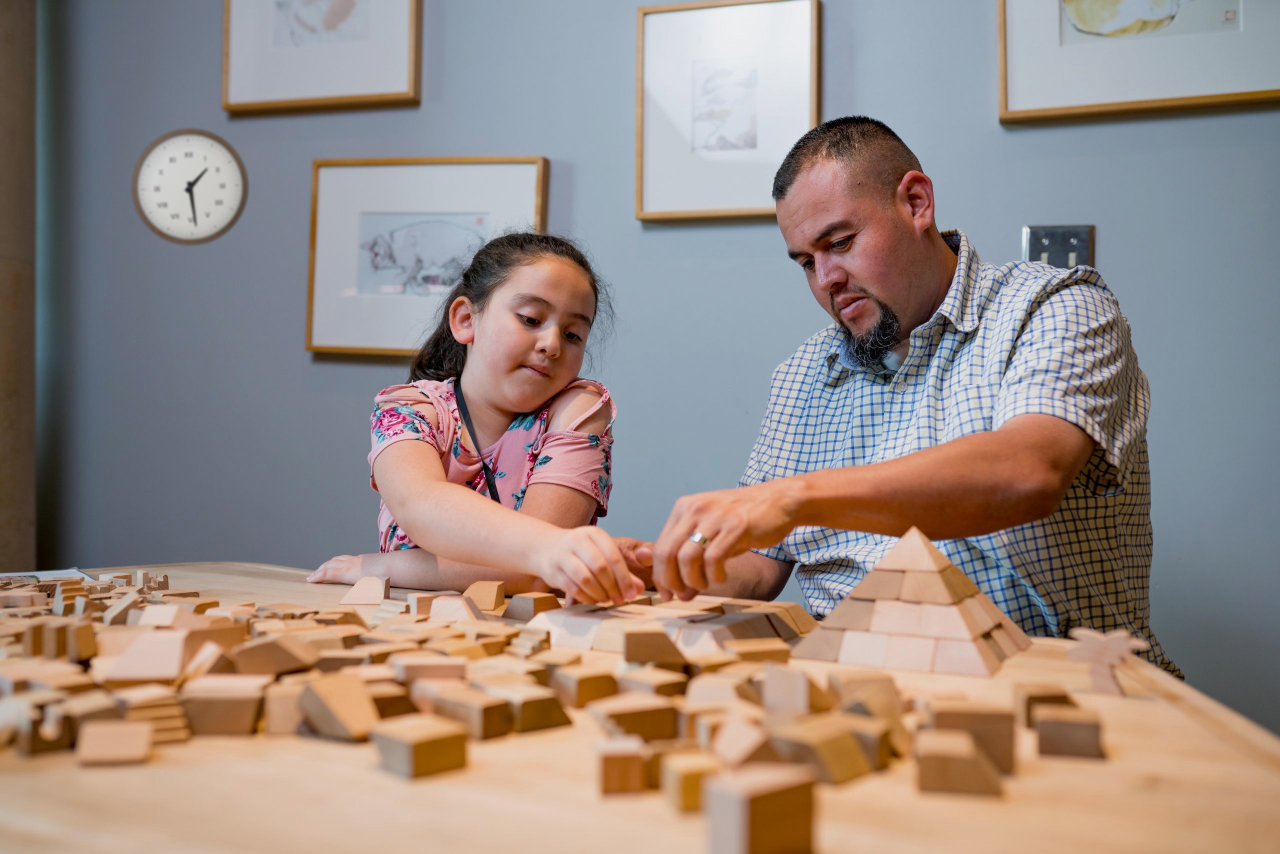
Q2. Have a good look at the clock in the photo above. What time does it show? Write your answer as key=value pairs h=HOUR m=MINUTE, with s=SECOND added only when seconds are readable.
h=1 m=29
